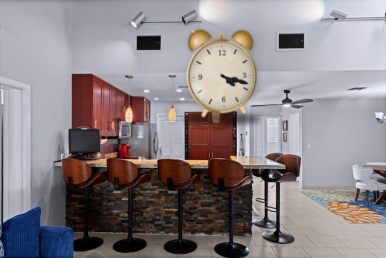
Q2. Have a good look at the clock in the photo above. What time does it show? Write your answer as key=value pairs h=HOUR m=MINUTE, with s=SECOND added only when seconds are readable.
h=4 m=18
